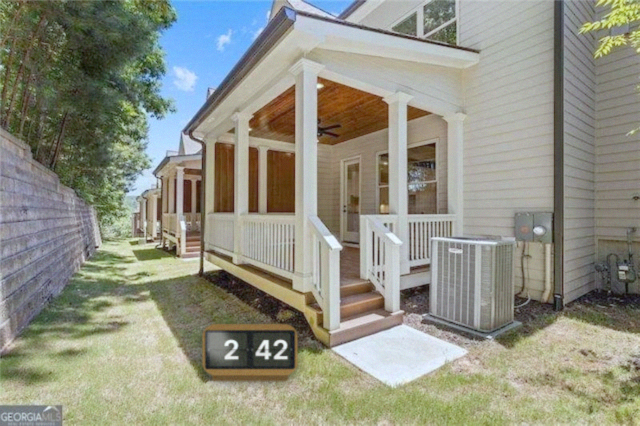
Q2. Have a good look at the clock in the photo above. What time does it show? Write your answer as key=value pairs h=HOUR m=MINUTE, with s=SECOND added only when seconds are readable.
h=2 m=42
